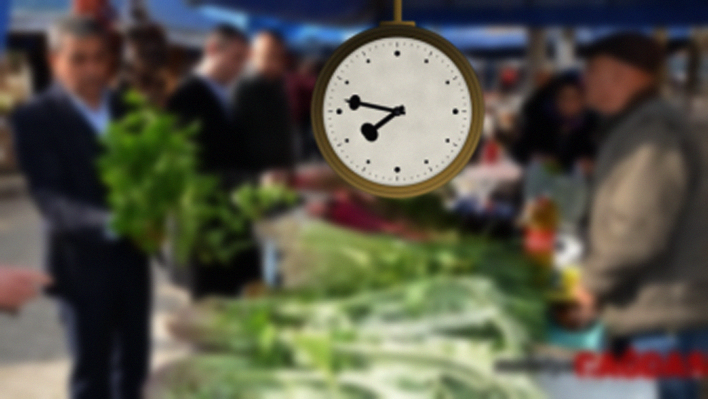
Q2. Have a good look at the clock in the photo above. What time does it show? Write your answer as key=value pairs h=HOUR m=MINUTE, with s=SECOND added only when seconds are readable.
h=7 m=47
